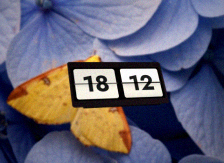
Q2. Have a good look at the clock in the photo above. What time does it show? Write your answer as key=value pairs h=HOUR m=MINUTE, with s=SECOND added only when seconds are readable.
h=18 m=12
